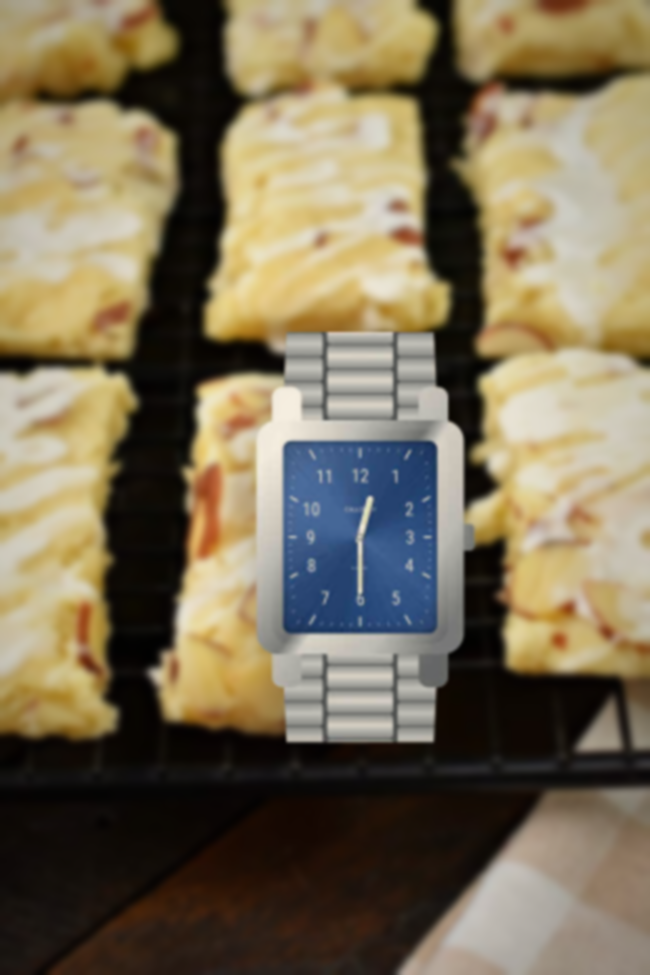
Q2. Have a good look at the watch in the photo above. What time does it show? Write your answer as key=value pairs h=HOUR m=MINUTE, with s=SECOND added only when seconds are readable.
h=12 m=30
